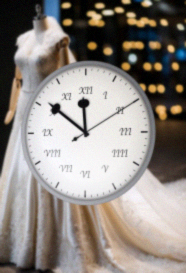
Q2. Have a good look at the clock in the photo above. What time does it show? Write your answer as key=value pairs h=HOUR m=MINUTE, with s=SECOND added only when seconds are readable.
h=11 m=51 s=10
